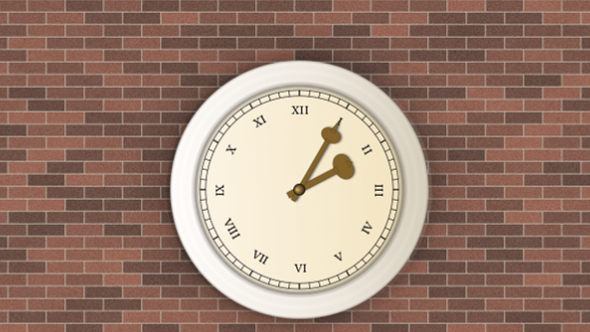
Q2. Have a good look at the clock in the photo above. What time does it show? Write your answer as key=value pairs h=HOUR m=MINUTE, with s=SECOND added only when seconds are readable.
h=2 m=5
